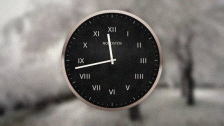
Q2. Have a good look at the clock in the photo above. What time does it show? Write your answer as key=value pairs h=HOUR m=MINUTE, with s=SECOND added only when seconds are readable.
h=11 m=43
